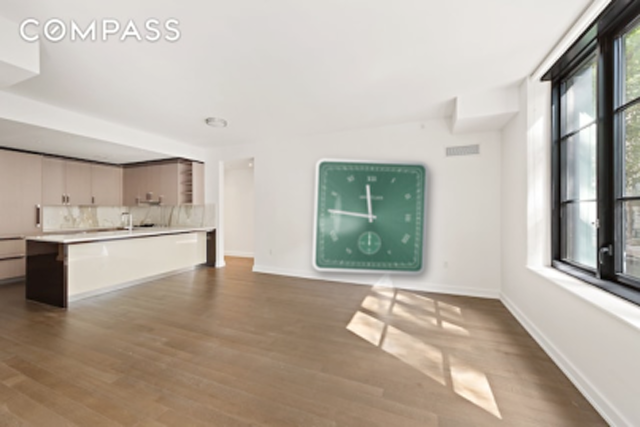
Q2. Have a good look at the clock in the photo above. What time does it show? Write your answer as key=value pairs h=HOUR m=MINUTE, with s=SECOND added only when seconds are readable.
h=11 m=46
